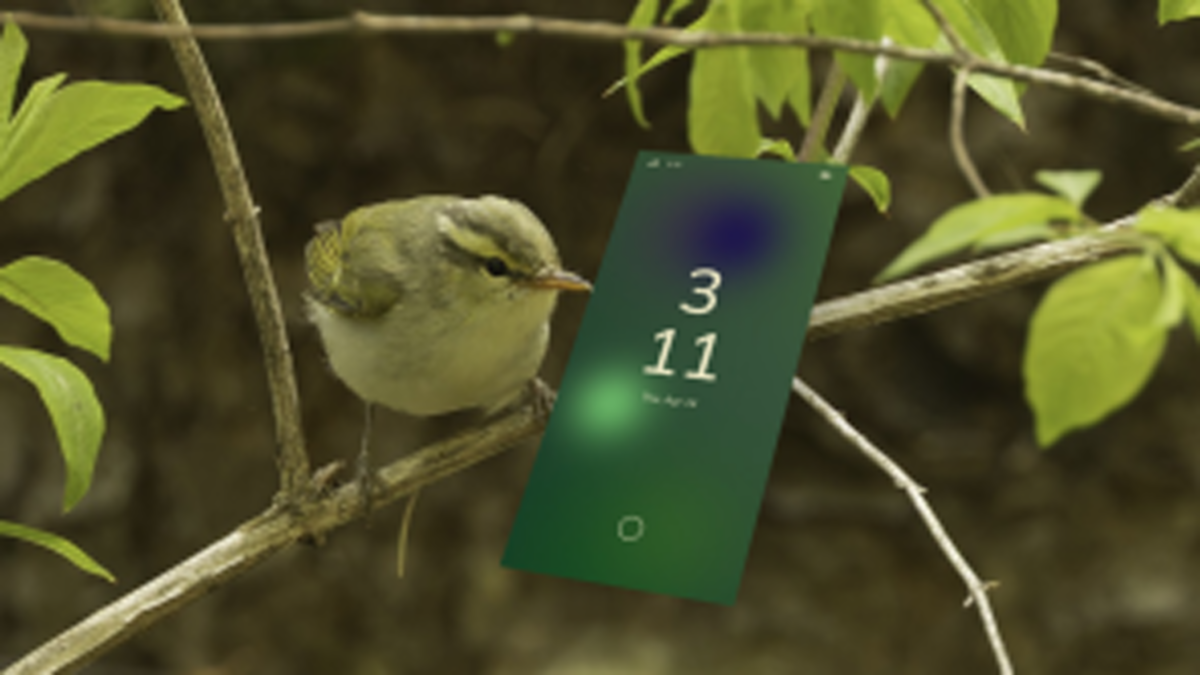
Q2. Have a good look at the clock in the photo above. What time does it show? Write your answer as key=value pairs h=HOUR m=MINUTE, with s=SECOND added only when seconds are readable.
h=3 m=11
